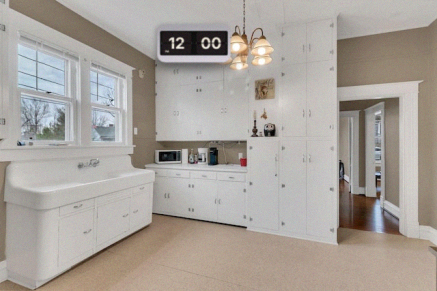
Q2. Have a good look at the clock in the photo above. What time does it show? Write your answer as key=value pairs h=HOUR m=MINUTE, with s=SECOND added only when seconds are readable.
h=12 m=0
